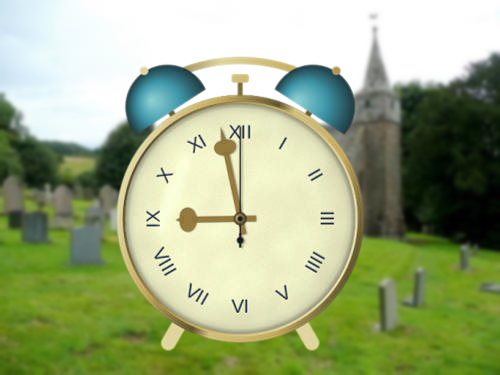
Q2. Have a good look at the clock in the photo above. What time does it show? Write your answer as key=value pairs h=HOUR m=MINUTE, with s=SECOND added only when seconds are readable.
h=8 m=58 s=0
